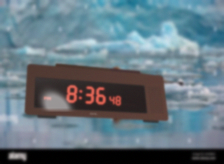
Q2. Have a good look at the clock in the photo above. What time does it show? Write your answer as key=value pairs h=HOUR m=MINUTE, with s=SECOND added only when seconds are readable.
h=8 m=36
